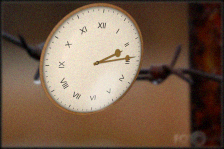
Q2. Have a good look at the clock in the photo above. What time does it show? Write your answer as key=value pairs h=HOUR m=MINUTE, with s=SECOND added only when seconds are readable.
h=2 m=14
